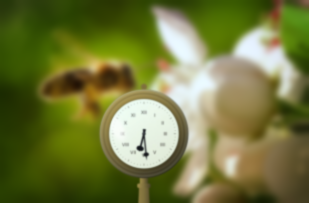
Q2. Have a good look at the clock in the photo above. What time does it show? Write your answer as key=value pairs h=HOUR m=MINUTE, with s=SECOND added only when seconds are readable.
h=6 m=29
